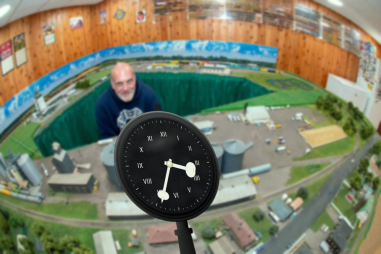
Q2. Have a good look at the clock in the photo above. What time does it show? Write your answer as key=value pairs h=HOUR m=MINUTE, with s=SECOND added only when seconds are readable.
h=3 m=34
